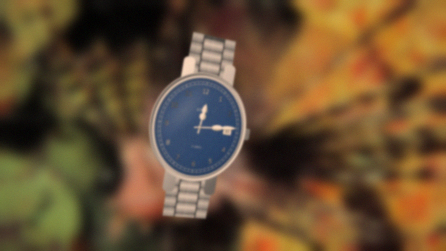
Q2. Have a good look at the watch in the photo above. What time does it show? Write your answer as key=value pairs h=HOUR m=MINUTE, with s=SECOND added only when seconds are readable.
h=12 m=14
